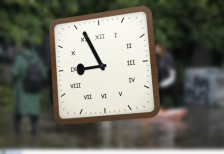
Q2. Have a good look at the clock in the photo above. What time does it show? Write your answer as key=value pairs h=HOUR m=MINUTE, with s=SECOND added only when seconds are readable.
h=8 m=56
